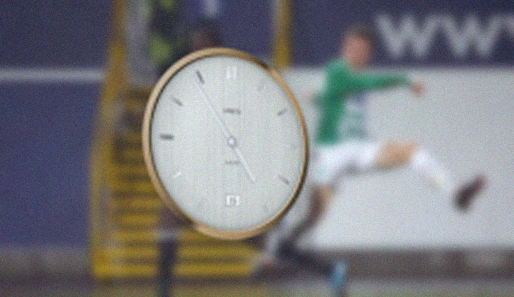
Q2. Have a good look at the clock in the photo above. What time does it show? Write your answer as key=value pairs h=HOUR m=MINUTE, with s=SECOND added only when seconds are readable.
h=4 m=54
